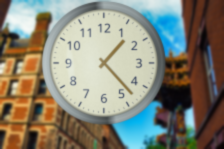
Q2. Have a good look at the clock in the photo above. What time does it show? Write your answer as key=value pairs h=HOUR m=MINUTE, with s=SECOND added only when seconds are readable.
h=1 m=23
